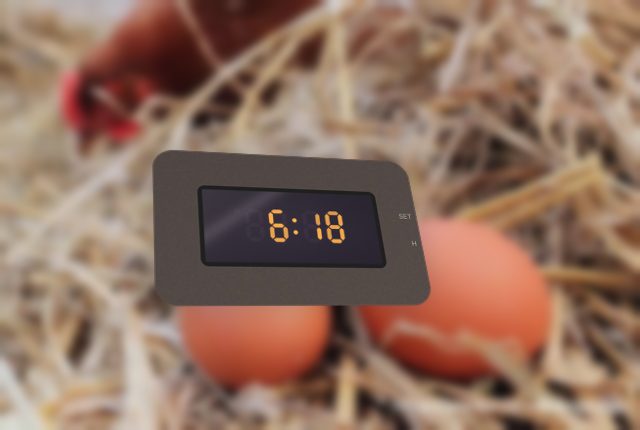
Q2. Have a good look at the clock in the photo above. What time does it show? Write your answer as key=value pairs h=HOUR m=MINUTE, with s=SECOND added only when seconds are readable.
h=6 m=18
